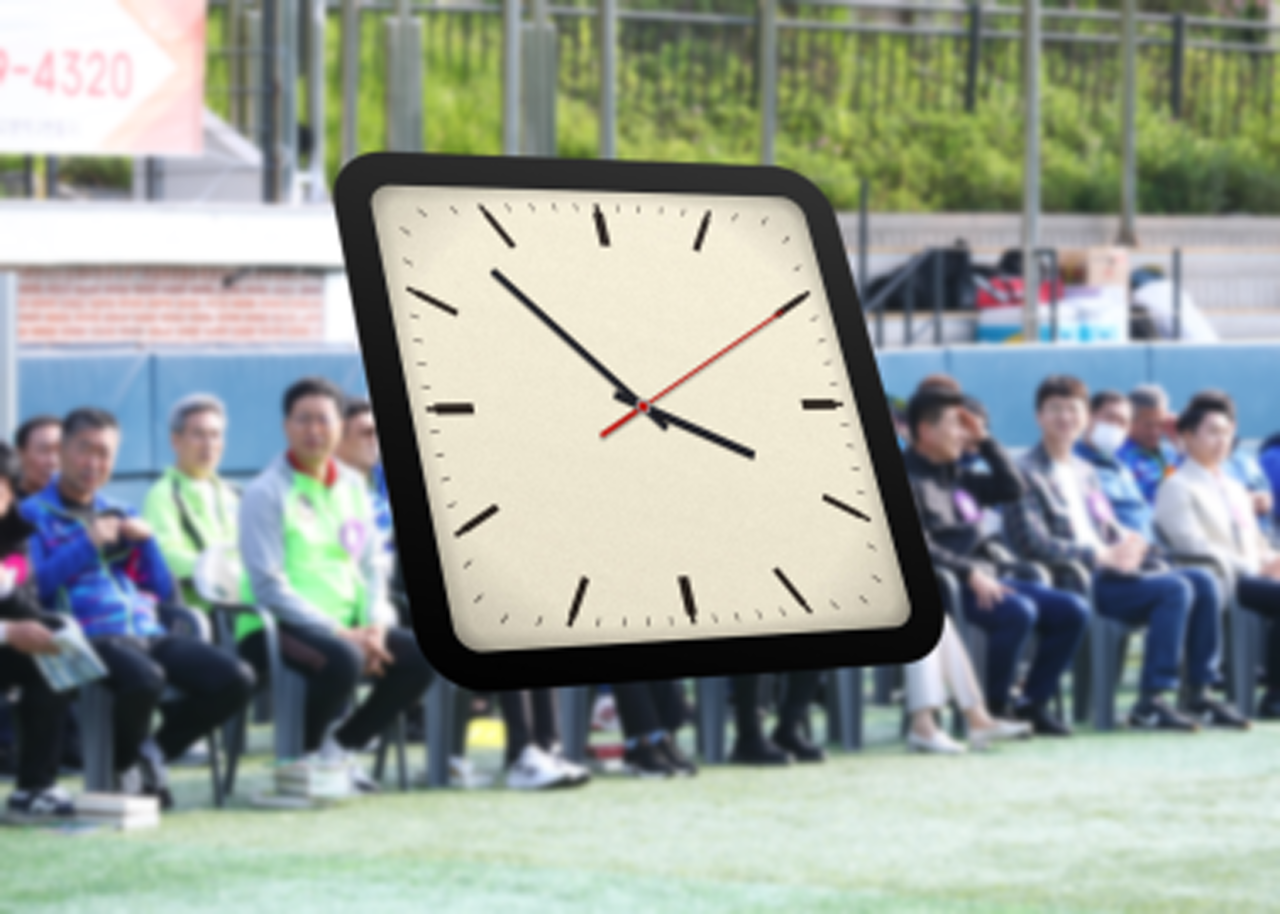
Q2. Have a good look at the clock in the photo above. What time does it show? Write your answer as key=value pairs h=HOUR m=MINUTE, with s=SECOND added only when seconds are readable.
h=3 m=53 s=10
